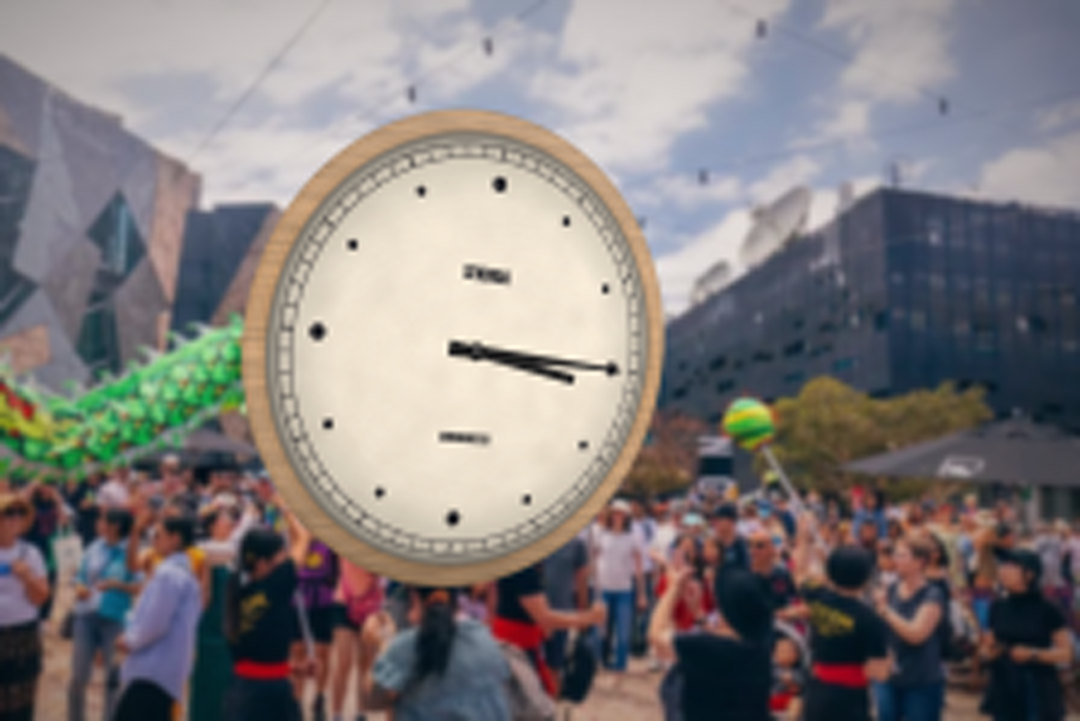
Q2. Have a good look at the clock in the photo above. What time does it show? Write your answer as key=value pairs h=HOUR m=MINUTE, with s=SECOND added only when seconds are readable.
h=3 m=15
